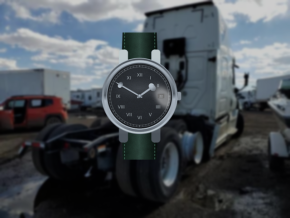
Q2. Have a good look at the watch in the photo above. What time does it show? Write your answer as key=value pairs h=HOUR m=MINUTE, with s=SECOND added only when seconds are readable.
h=1 m=50
